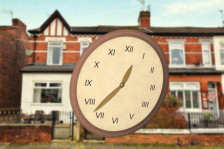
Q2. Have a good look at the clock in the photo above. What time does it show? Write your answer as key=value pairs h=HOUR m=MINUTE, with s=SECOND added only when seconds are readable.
h=12 m=37
